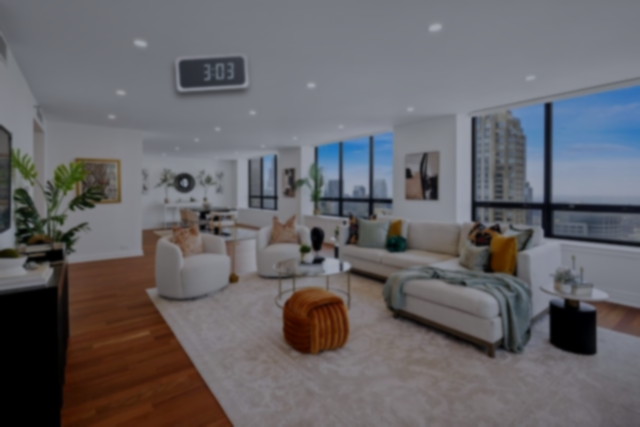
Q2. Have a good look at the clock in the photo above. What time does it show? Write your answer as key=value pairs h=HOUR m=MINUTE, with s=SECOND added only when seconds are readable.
h=3 m=3
